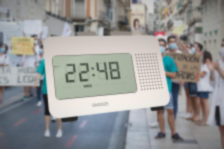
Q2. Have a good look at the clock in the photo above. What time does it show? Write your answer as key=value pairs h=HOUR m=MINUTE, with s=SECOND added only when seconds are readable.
h=22 m=48
